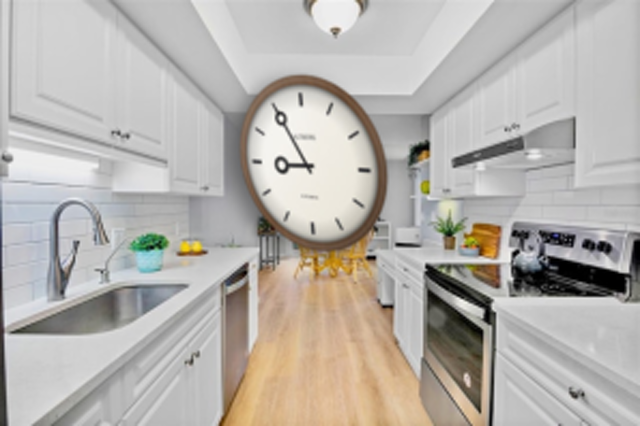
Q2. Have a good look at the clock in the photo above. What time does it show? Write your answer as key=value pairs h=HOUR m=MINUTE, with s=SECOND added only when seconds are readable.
h=8 m=55
